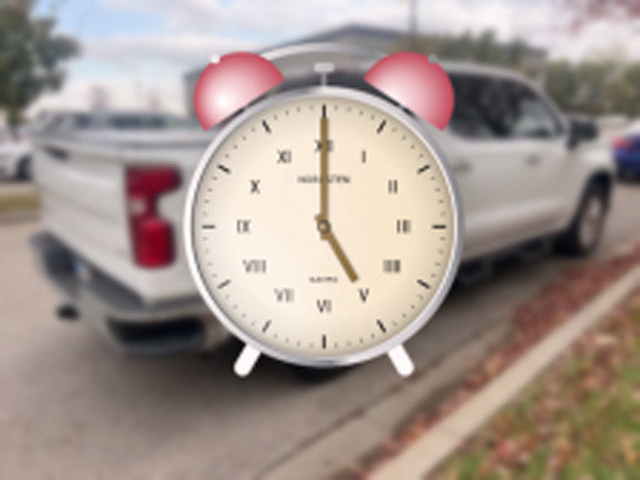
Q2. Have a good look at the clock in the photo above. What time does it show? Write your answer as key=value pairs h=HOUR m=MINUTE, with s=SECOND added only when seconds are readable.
h=5 m=0
